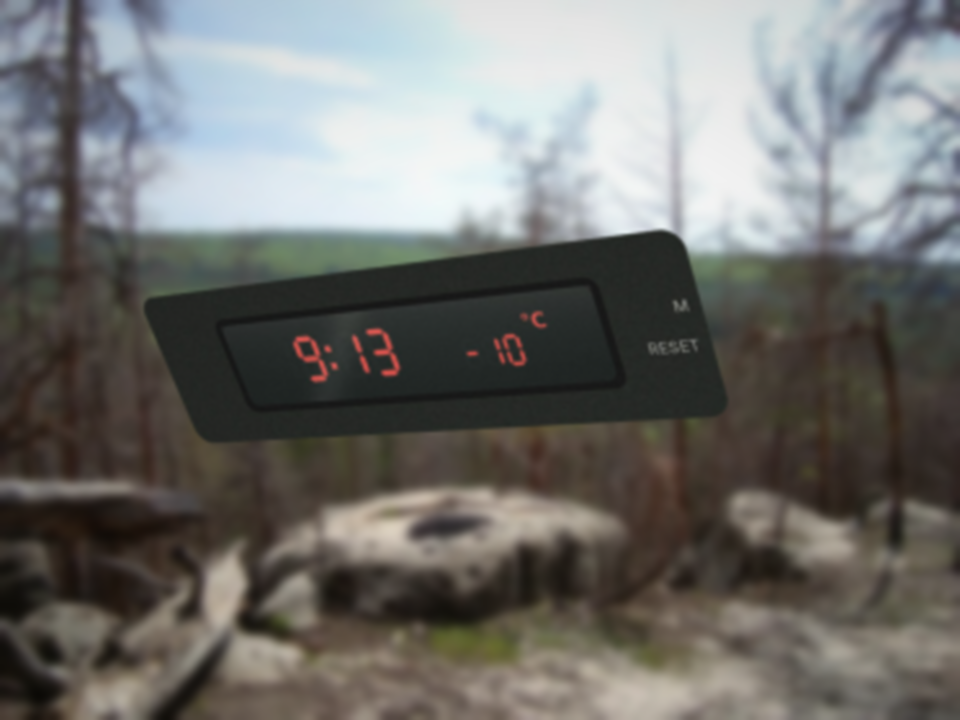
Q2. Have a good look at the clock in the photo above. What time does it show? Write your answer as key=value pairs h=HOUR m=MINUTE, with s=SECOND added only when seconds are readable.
h=9 m=13
